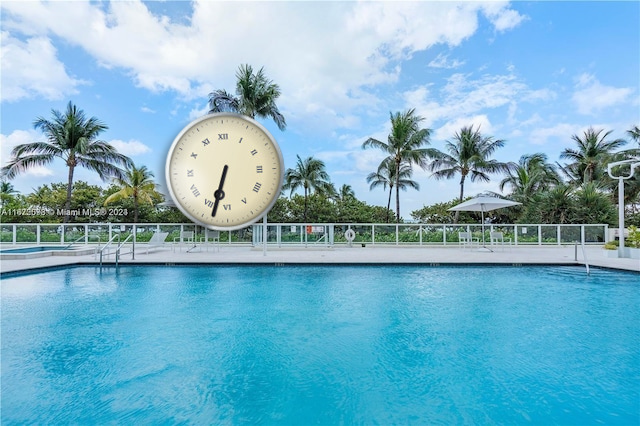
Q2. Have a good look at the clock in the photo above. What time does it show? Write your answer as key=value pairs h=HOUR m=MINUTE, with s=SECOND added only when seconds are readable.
h=6 m=33
